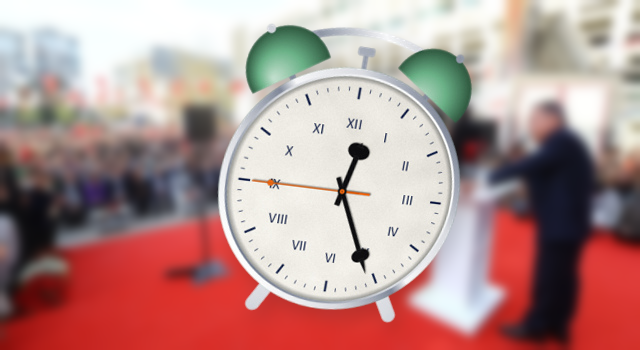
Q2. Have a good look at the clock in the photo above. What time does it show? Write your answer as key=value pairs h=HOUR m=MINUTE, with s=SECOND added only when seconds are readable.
h=12 m=25 s=45
